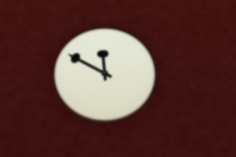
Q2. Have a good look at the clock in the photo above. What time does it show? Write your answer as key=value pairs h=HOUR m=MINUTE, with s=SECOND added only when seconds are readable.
h=11 m=50
